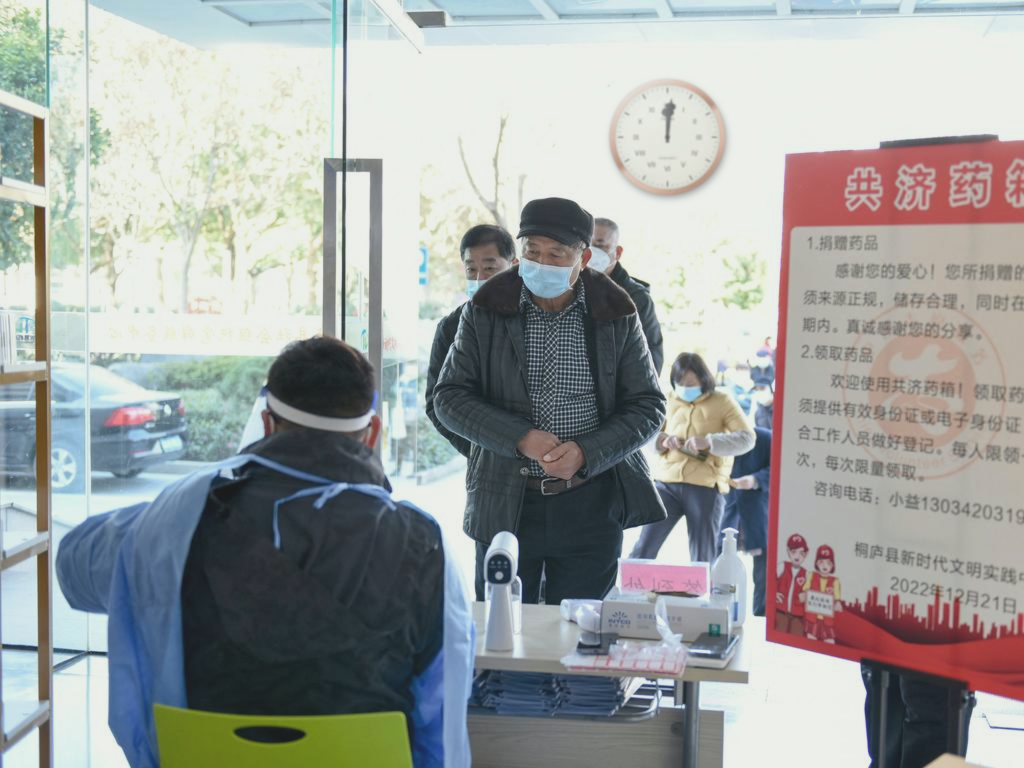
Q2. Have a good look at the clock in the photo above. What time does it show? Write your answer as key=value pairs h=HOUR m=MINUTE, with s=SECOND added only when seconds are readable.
h=12 m=1
